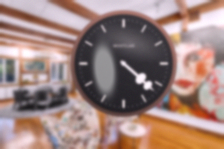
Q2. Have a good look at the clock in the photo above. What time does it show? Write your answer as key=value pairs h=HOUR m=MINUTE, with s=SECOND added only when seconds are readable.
h=4 m=22
